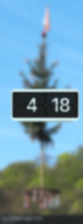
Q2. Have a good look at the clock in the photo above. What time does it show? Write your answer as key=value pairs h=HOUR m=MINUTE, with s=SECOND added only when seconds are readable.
h=4 m=18
